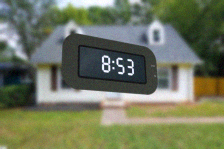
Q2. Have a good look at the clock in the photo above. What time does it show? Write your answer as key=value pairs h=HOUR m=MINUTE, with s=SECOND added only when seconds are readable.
h=8 m=53
